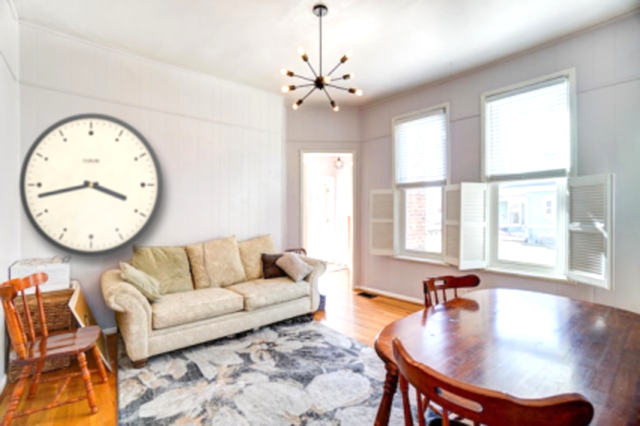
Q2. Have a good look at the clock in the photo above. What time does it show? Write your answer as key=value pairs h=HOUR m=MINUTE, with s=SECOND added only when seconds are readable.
h=3 m=43
